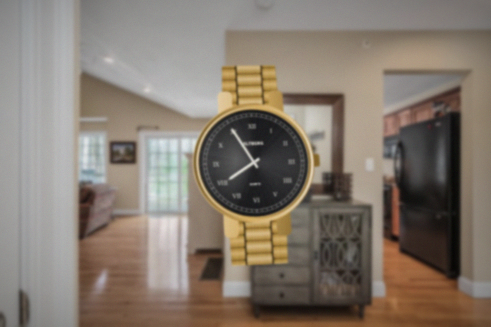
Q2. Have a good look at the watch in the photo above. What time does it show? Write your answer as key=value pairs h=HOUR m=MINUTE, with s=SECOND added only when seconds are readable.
h=7 m=55
